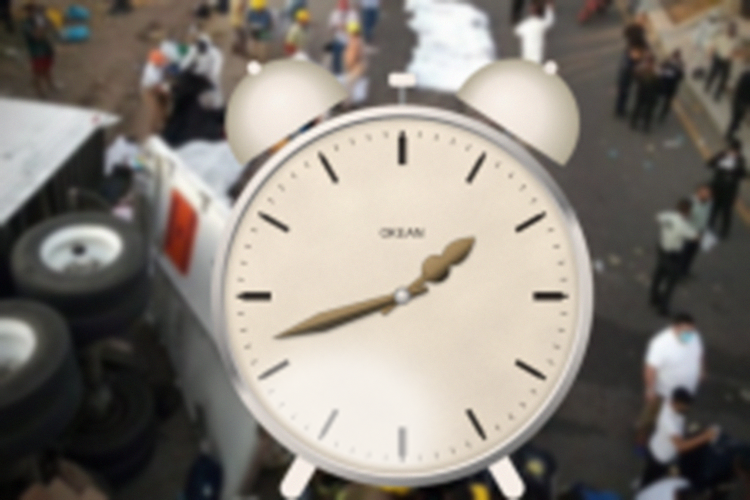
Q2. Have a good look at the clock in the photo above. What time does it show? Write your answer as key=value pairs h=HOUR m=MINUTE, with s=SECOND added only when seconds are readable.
h=1 m=42
